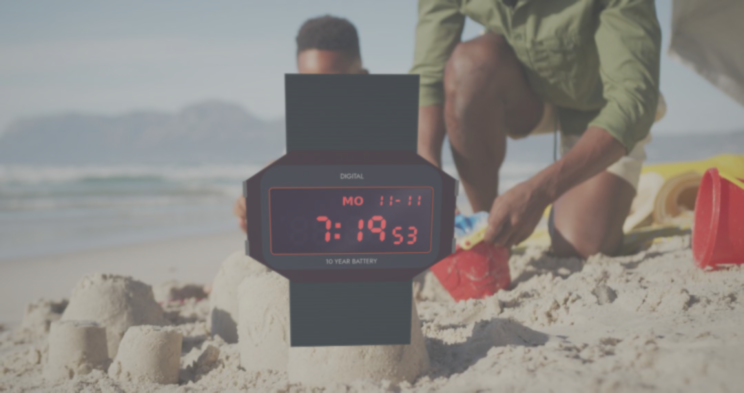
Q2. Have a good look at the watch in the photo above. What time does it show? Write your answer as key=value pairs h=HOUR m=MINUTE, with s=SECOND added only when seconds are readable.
h=7 m=19 s=53
